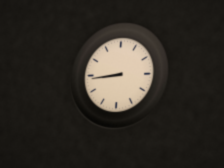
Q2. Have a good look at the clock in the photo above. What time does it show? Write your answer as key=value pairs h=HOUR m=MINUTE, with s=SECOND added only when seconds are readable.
h=8 m=44
